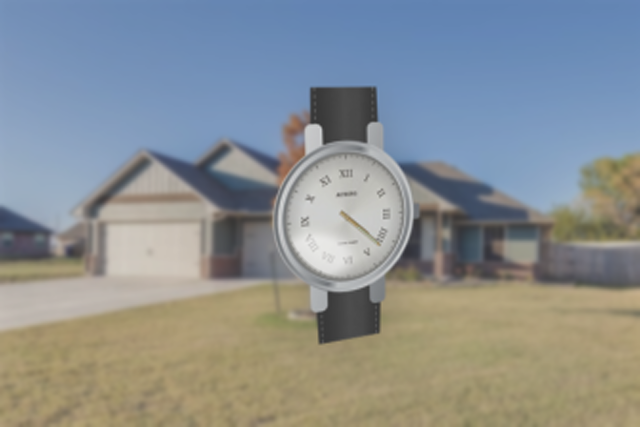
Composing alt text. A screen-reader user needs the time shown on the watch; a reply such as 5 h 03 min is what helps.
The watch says 4 h 22 min
